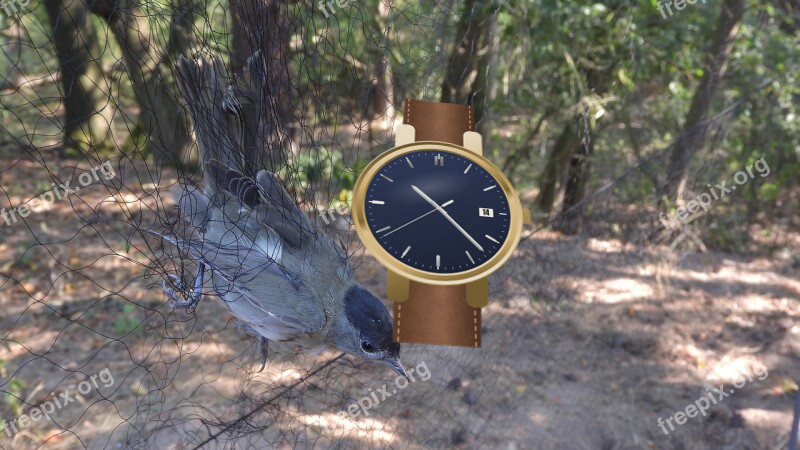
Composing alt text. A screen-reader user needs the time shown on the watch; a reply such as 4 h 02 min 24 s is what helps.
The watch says 10 h 22 min 39 s
